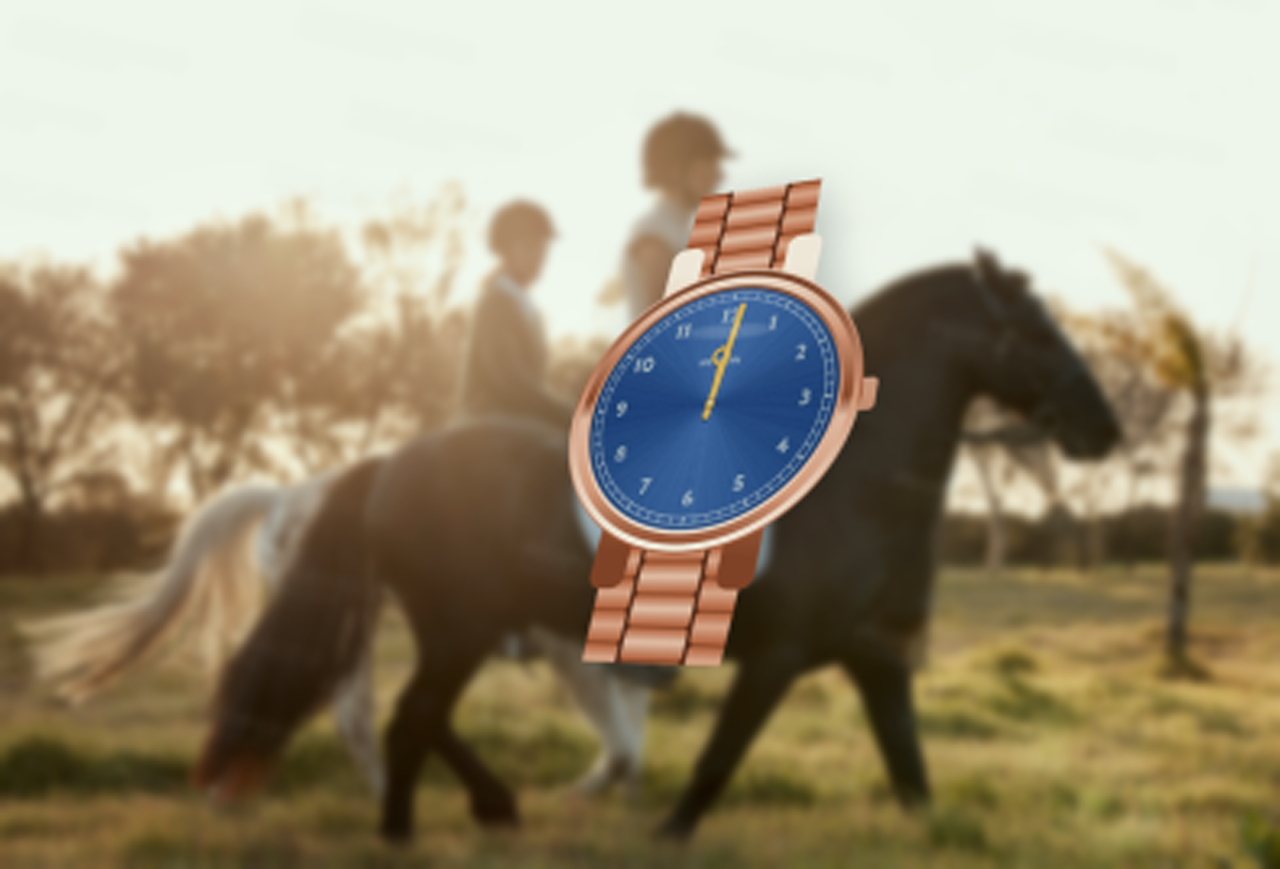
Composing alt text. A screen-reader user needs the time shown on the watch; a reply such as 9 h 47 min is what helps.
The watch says 12 h 01 min
